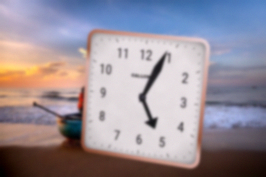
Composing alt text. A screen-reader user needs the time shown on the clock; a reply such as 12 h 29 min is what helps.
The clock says 5 h 04 min
